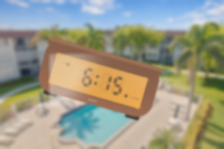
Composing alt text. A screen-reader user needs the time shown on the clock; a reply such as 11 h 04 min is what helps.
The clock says 6 h 15 min
